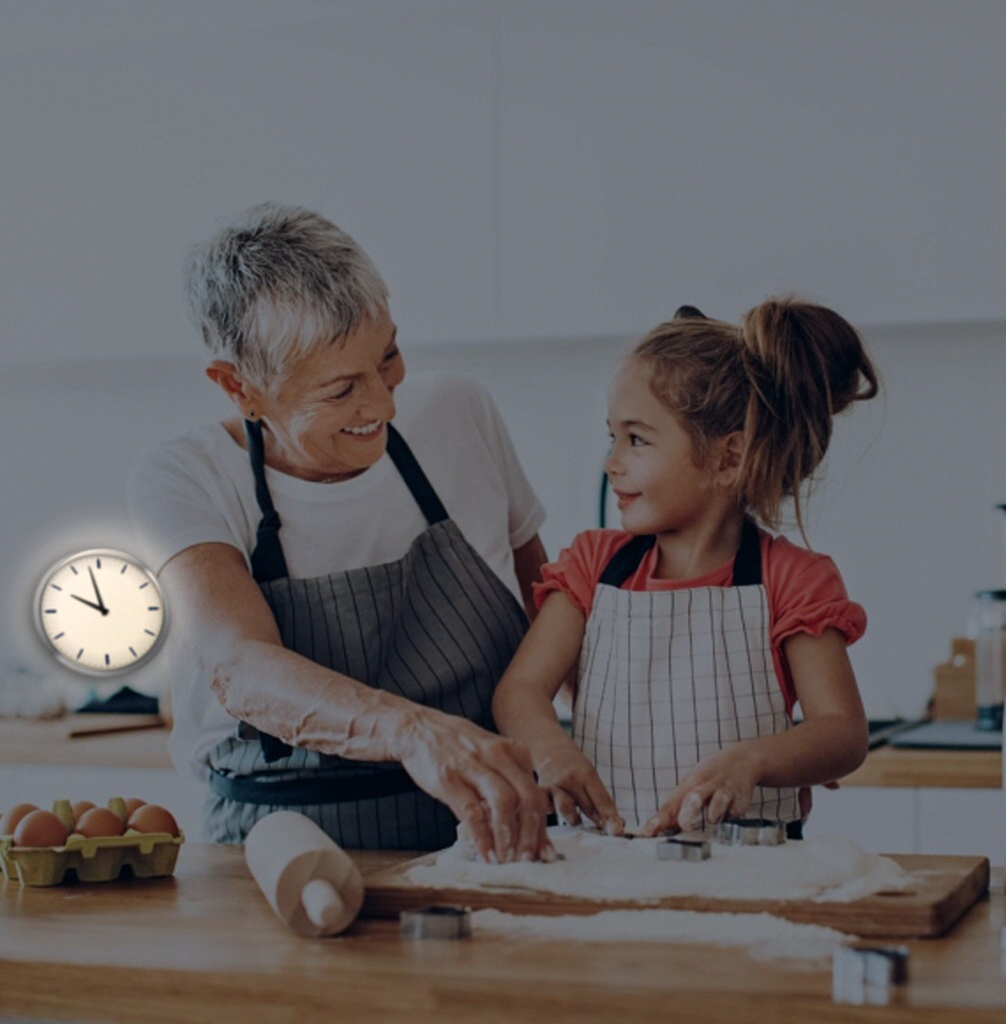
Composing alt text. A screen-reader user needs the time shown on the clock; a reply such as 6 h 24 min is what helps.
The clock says 9 h 58 min
